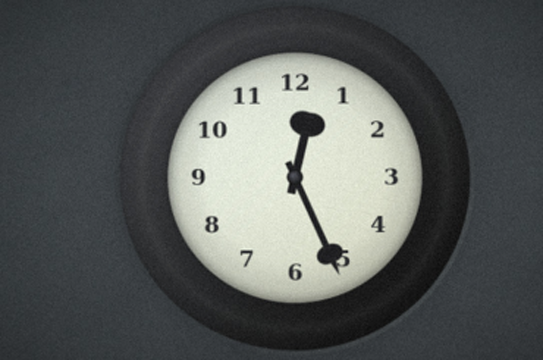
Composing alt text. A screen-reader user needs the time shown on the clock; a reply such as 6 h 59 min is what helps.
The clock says 12 h 26 min
